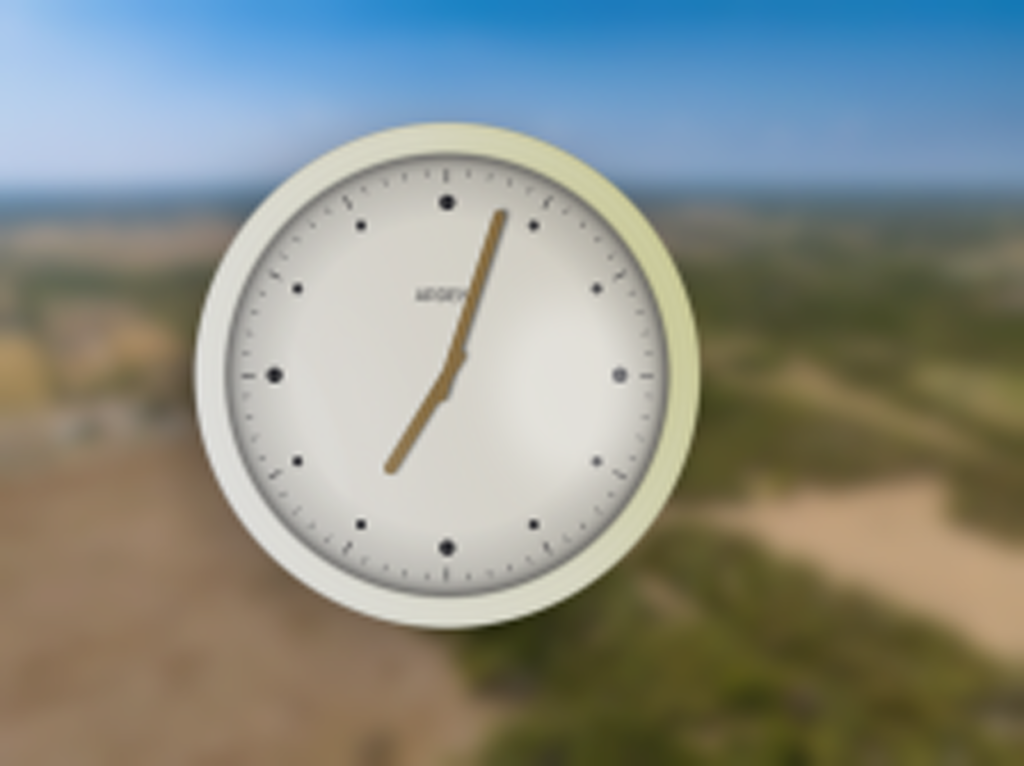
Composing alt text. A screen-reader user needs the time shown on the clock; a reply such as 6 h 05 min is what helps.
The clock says 7 h 03 min
